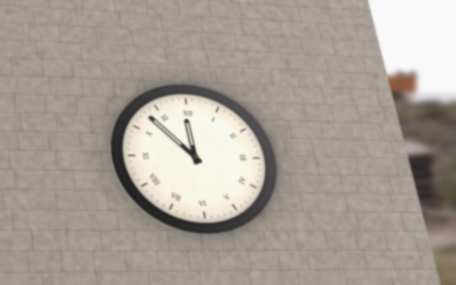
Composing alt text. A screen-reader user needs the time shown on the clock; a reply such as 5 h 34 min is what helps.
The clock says 11 h 53 min
